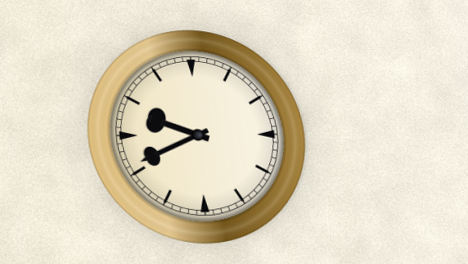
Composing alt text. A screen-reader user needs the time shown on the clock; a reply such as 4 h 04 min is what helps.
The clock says 9 h 41 min
